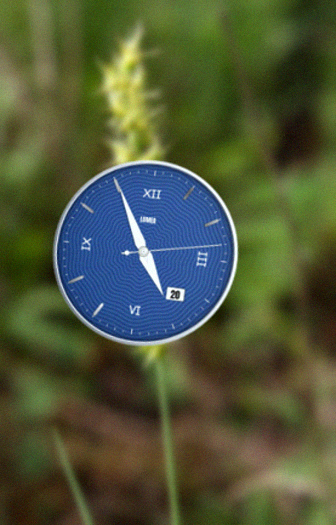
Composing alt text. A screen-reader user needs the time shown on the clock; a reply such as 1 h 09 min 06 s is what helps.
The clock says 4 h 55 min 13 s
